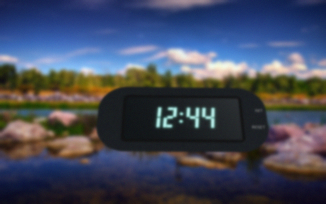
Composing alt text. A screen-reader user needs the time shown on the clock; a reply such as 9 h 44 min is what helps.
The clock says 12 h 44 min
